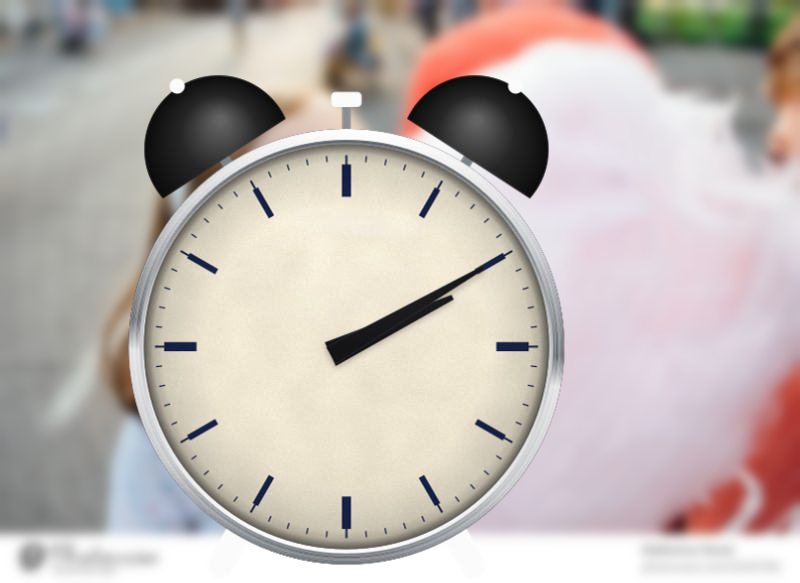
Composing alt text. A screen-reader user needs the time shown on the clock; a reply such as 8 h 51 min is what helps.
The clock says 2 h 10 min
